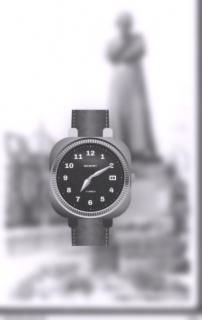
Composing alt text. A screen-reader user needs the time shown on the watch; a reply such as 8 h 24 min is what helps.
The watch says 7 h 10 min
